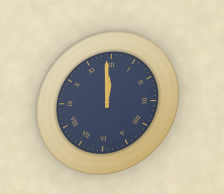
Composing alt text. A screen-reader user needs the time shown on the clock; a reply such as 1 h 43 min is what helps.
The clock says 11 h 59 min
